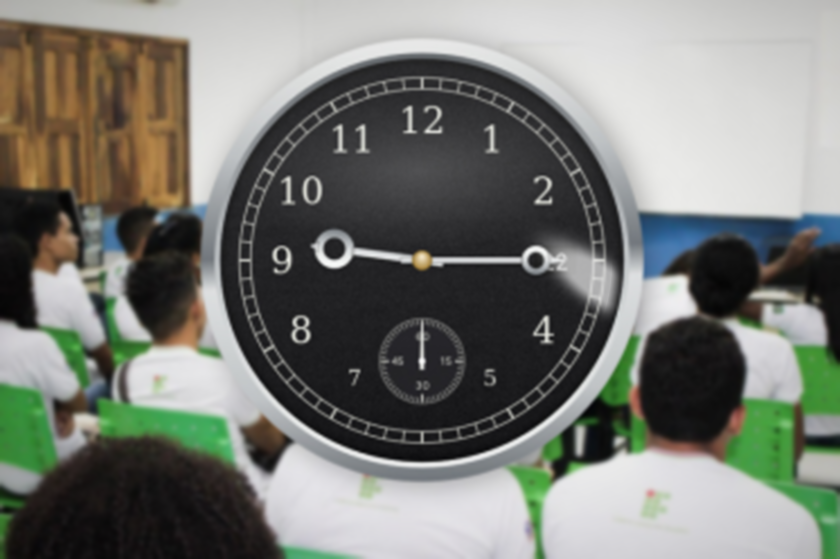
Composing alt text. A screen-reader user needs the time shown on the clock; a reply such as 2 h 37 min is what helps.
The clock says 9 h 15 min
